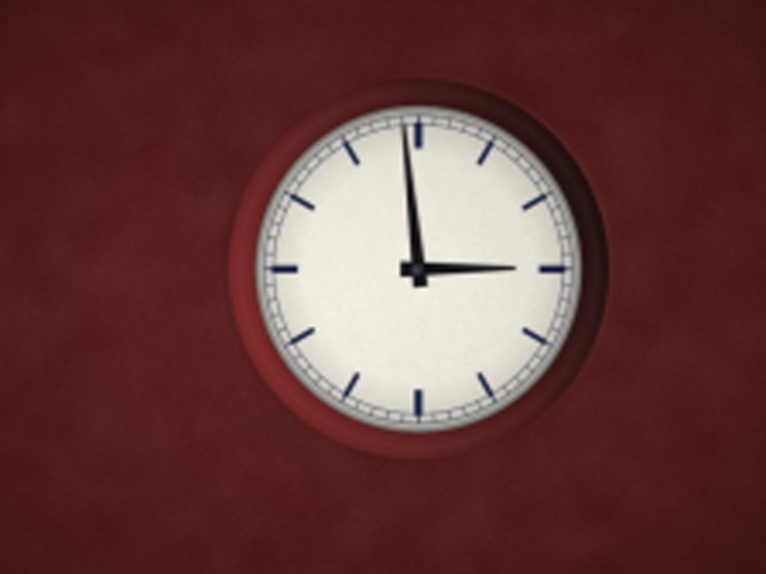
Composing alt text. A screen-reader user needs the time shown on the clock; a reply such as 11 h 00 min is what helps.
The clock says 2 h 59 min
